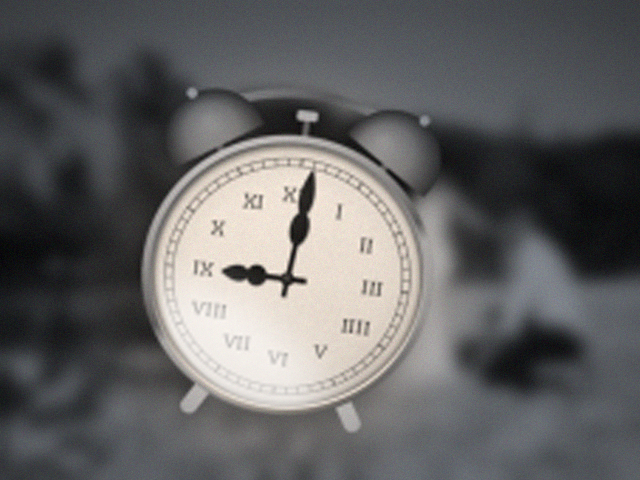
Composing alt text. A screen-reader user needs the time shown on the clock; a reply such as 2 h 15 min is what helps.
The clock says 9 h 01 min
